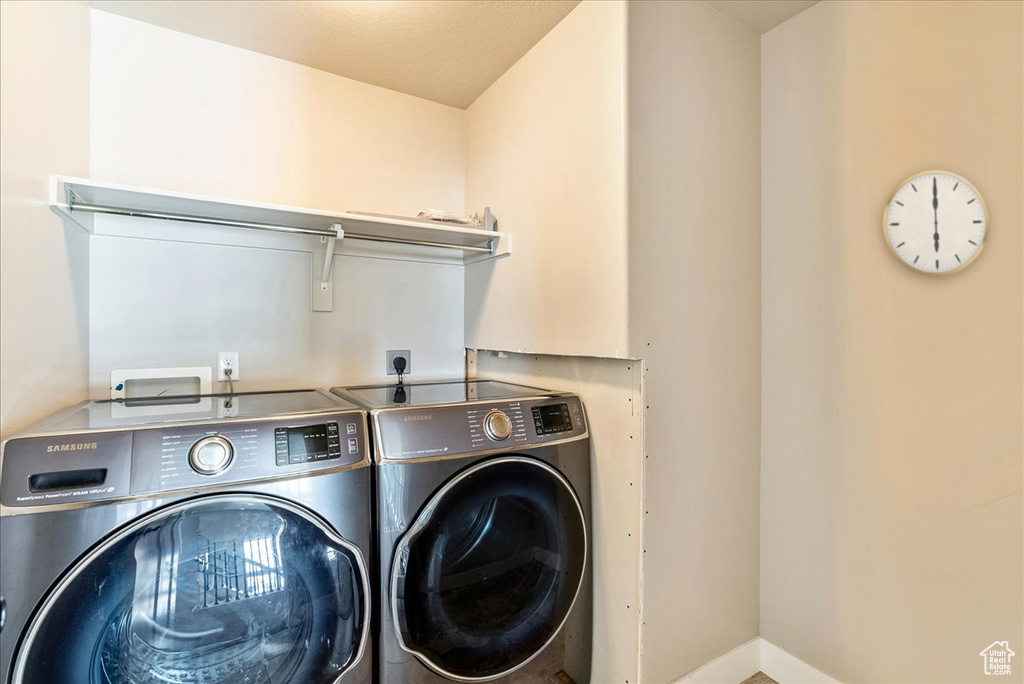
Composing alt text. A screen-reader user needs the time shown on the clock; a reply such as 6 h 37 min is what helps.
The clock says 6 h 00 min
